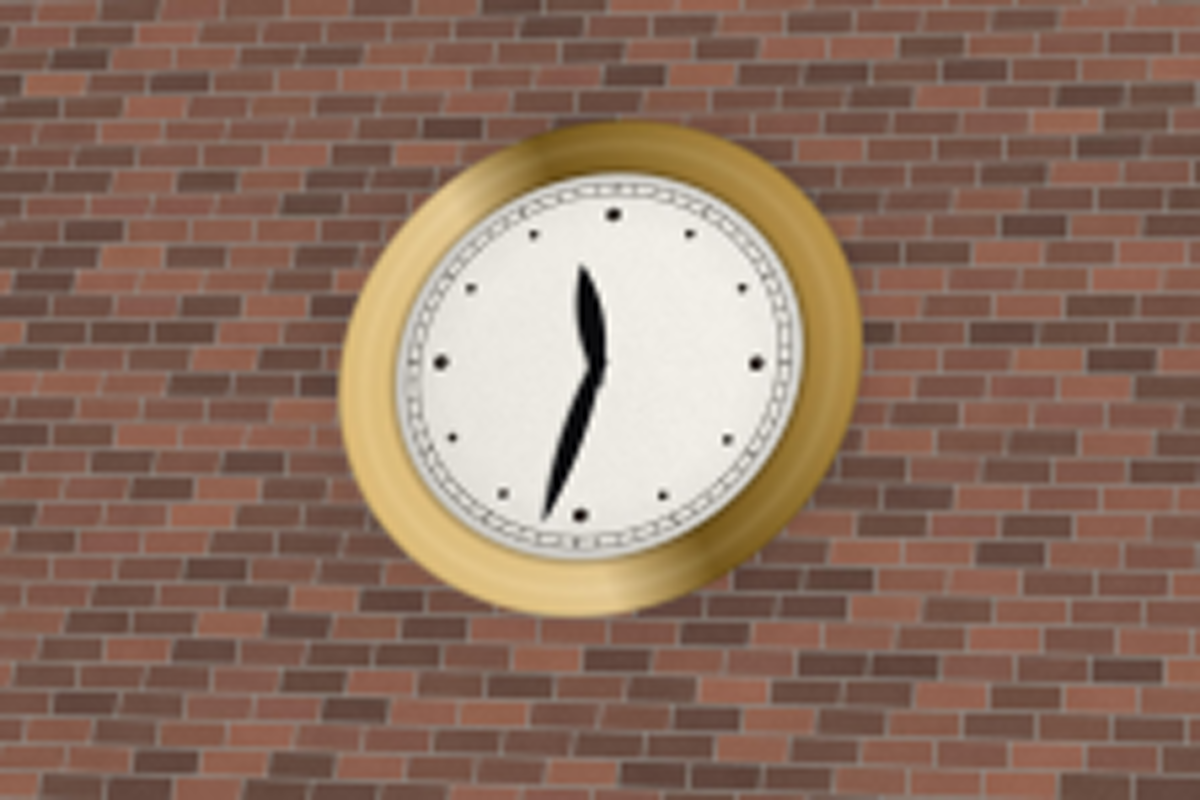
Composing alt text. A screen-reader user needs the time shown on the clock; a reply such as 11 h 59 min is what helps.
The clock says 11 h 32 min
